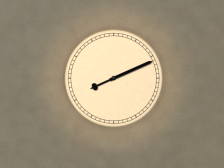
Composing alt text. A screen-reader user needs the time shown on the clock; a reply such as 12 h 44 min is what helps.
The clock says 8 h 11 min
